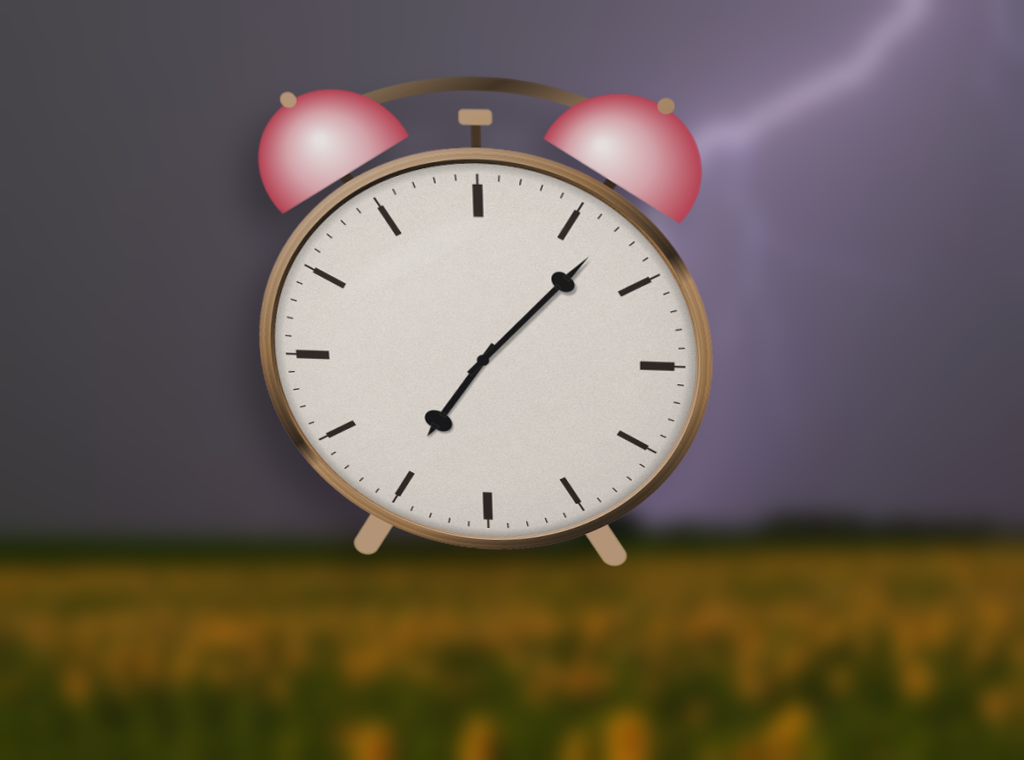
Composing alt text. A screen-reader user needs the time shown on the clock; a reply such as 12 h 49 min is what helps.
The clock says 7 h 07 min
